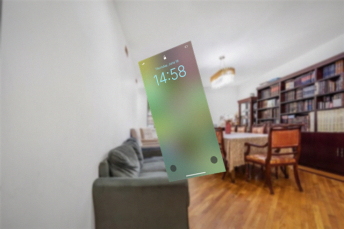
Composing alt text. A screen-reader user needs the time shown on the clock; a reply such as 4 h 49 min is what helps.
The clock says 14 h 58 min
